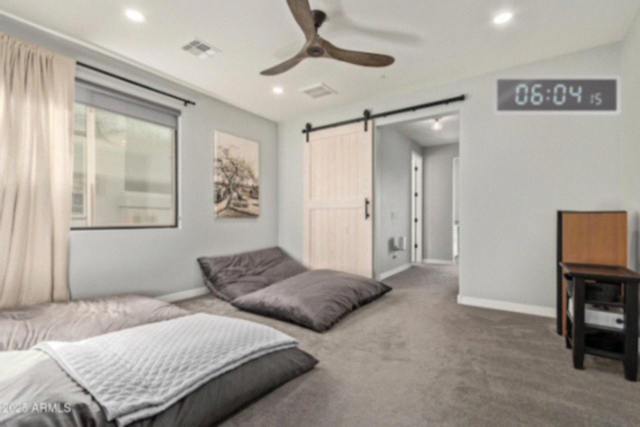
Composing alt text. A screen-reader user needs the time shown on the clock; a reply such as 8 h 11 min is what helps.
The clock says 6 h 04 min
